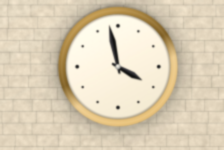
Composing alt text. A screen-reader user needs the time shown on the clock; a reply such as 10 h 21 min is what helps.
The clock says 3 h 58 min
